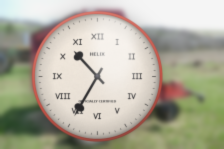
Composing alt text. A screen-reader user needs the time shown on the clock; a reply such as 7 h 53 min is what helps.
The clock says 10 h 35 min
